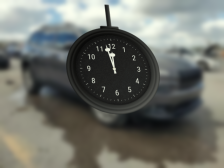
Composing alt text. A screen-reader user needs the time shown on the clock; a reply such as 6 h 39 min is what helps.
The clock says 11 h 58 min
